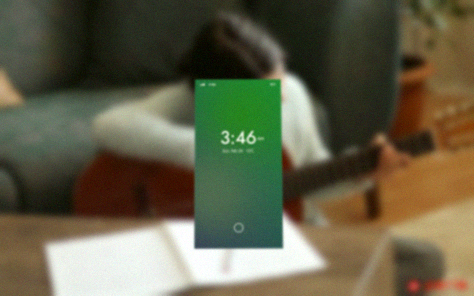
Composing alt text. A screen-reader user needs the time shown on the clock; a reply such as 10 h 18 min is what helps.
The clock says 3 h 46 min
